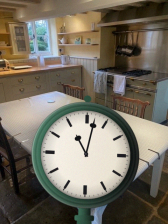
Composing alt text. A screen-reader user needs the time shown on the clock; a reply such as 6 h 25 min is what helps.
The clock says 11 h 02 min
